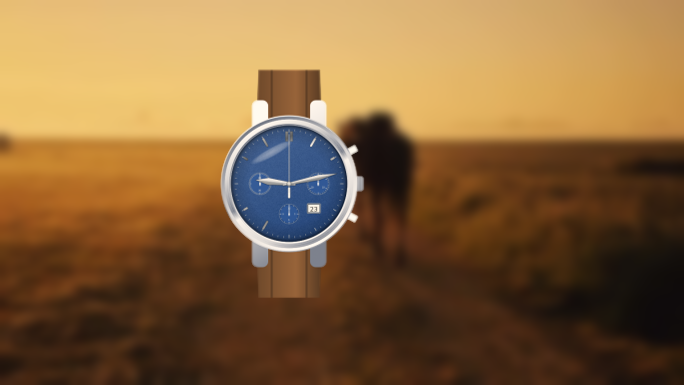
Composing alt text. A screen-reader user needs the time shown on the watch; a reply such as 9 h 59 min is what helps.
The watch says 9 h 13 min
